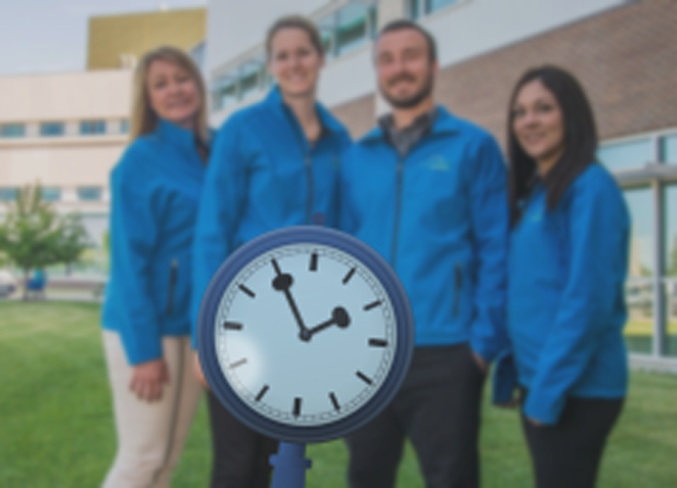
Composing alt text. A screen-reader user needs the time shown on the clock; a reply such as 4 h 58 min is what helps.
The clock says 1 h 55 min
